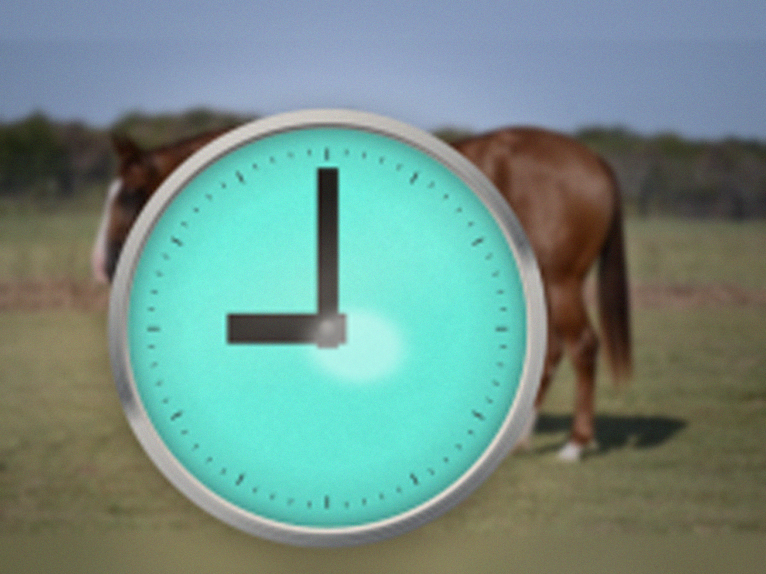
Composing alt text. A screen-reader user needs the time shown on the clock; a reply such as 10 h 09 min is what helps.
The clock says 9 h 00 min
